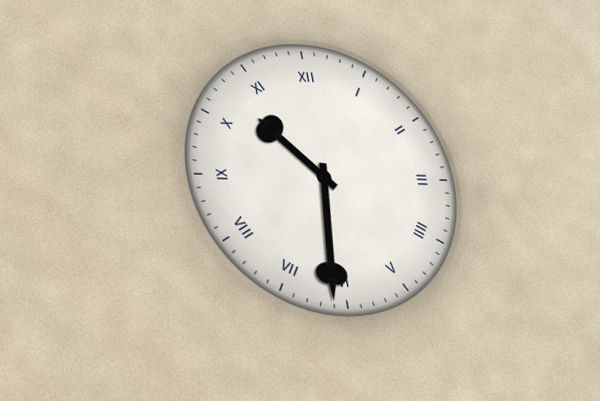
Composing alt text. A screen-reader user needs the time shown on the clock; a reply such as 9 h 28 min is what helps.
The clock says 10 h 31 min
